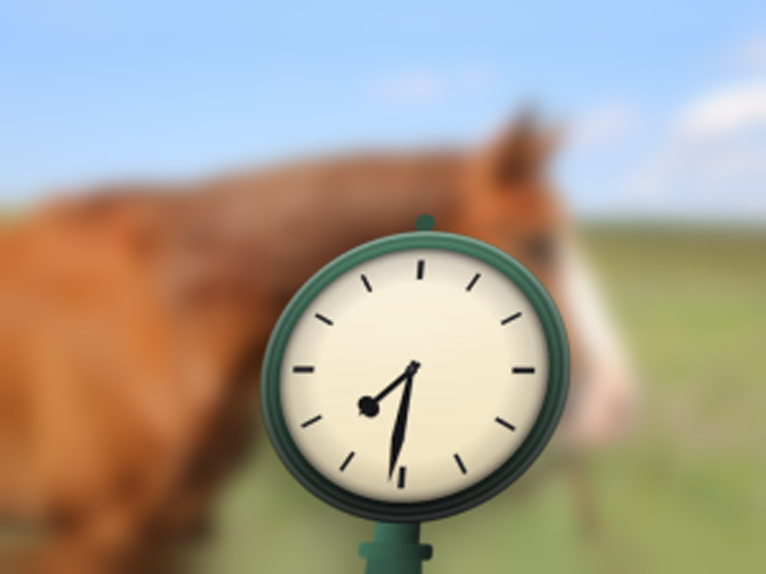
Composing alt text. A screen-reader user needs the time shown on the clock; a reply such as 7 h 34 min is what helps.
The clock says 7 h 31 min
